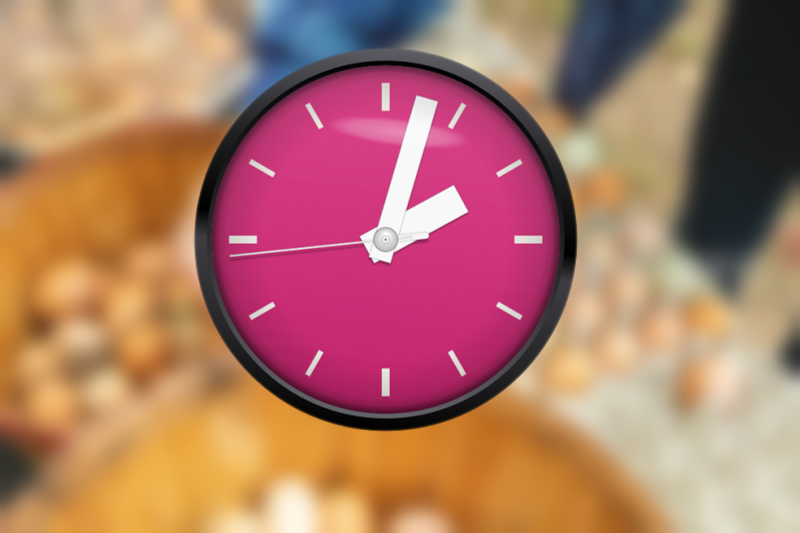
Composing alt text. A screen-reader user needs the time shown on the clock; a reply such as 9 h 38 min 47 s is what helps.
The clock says 2 h 02 min 44 s
